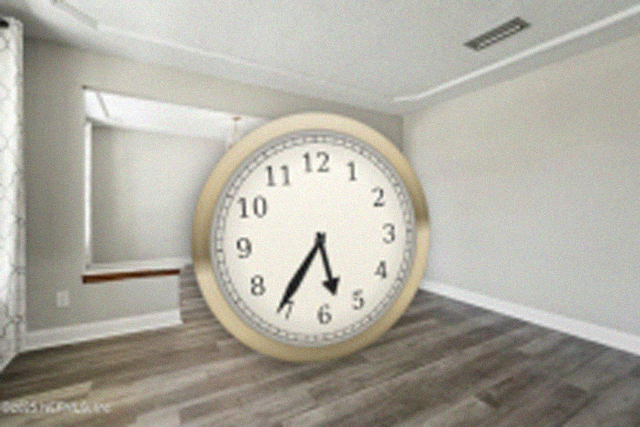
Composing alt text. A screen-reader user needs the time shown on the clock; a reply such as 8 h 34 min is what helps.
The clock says 5 h 36 min
